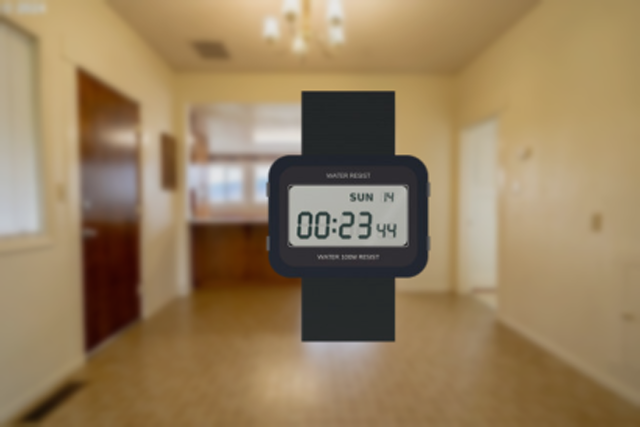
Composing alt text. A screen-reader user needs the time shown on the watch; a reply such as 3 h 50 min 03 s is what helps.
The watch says 0 h 23 min 44 s
